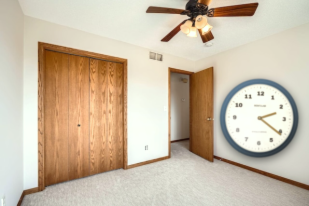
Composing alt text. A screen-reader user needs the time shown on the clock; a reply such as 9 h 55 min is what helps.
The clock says 2 h 21 min
